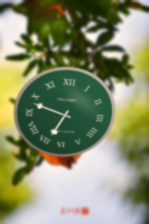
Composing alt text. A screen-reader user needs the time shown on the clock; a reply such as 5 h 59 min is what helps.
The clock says 6 h 48 min
